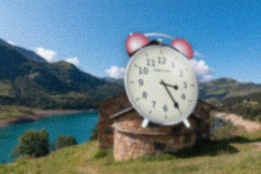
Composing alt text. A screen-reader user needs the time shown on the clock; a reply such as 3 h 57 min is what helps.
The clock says 3 h 25 min
